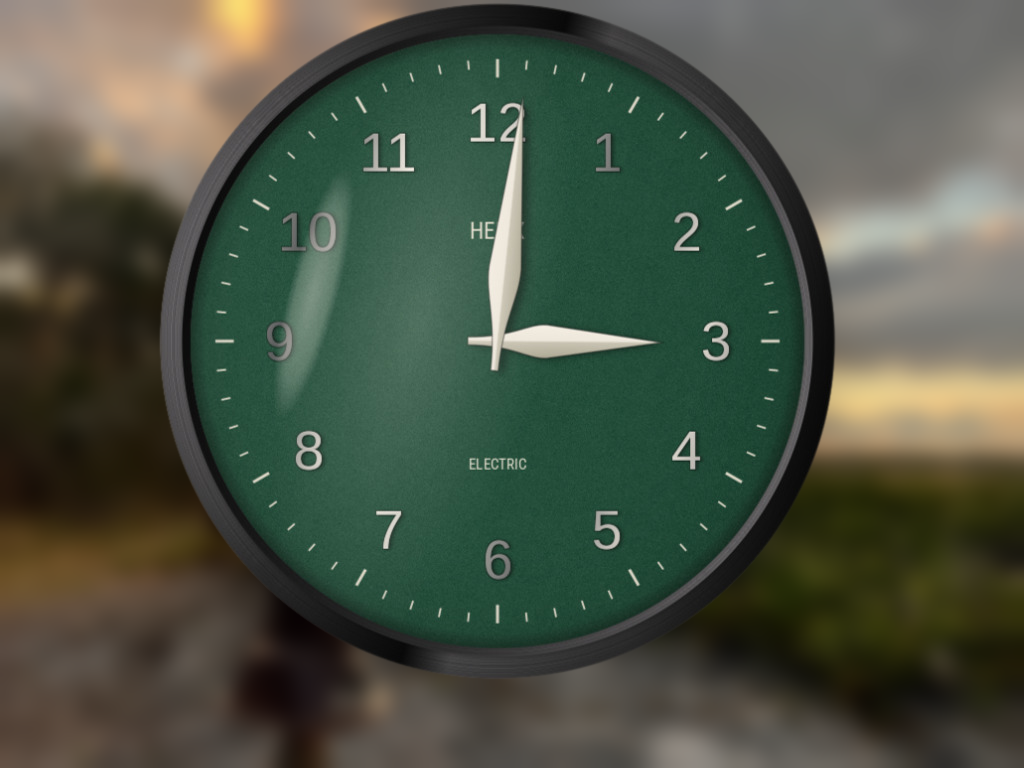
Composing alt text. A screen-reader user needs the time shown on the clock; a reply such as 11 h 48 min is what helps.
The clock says 3 h 01 min
